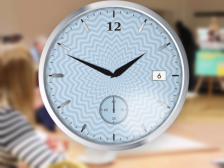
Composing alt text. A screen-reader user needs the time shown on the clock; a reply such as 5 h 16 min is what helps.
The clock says 1 h 49 min
